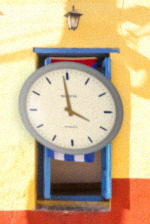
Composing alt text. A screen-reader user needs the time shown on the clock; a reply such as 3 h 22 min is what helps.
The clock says 3 h 59 min
